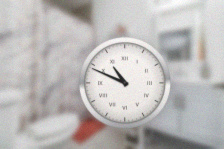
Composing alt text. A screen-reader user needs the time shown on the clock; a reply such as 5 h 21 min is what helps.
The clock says 10 h 49 min
